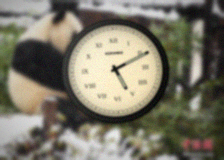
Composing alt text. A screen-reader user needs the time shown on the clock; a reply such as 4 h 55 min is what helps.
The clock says 5 h 11 min
